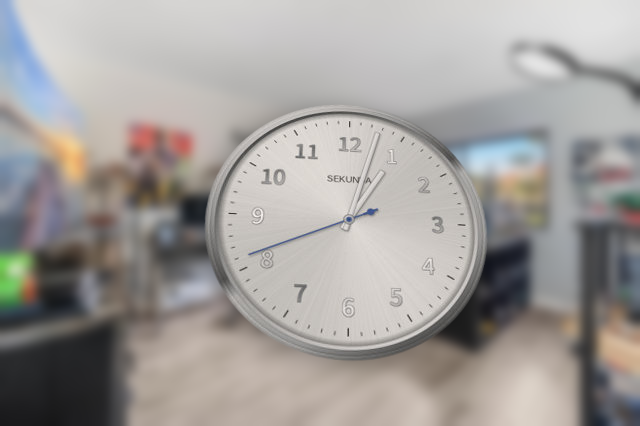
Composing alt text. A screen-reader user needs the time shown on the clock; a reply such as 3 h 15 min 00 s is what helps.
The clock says 1 h 02 min 41 s
